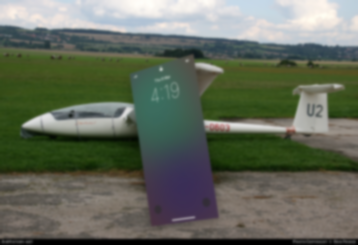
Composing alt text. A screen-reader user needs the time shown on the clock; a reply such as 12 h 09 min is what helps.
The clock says 4 h 19 min
